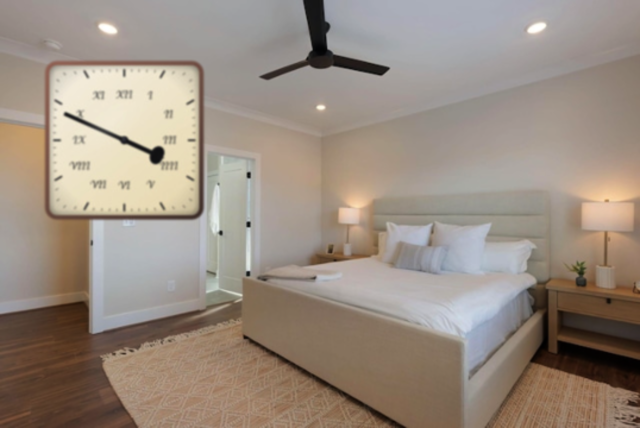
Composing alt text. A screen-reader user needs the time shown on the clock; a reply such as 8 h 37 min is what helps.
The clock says 3 h 49 min
